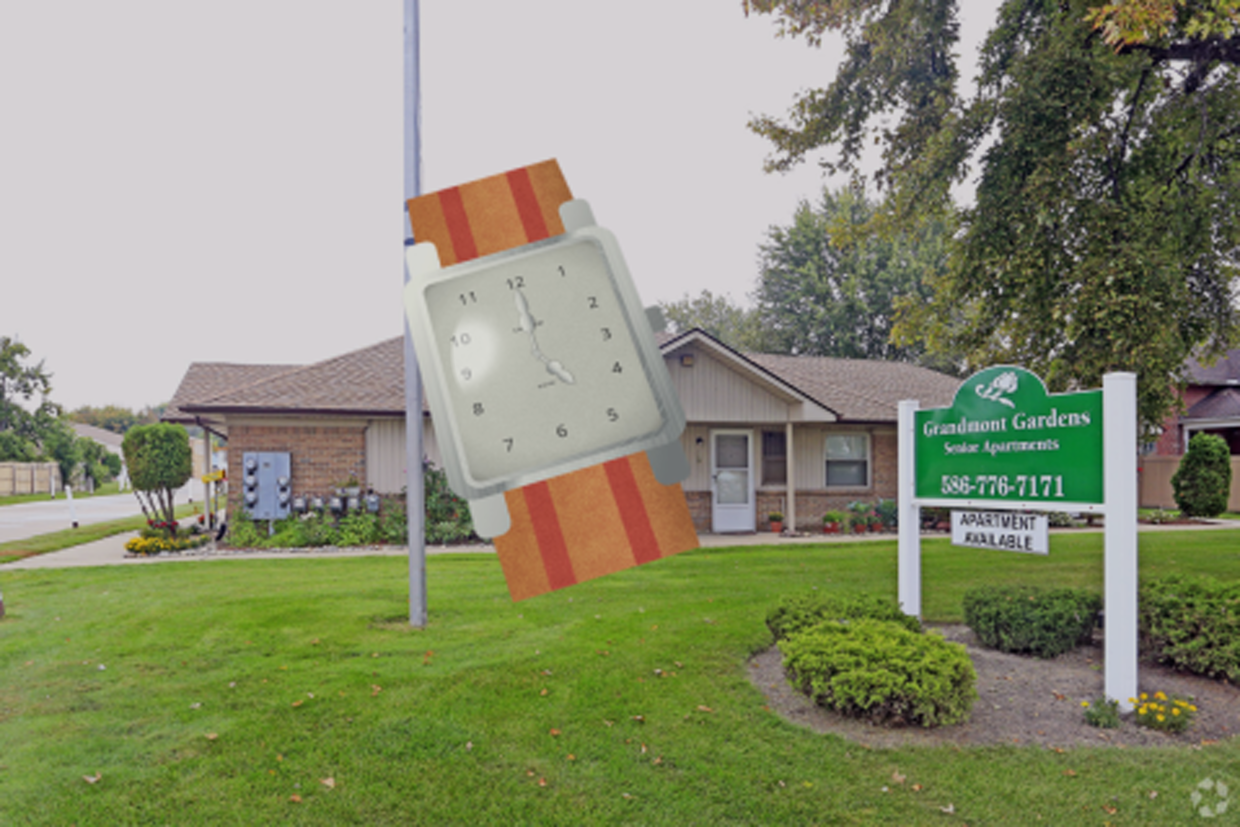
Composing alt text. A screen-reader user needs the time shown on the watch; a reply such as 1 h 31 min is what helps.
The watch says 5 h 00 min
